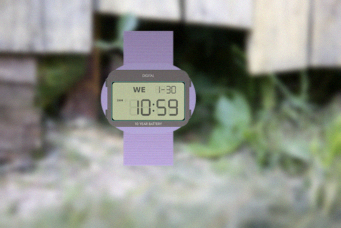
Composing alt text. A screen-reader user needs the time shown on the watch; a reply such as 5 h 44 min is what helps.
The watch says 10 h 59 min
